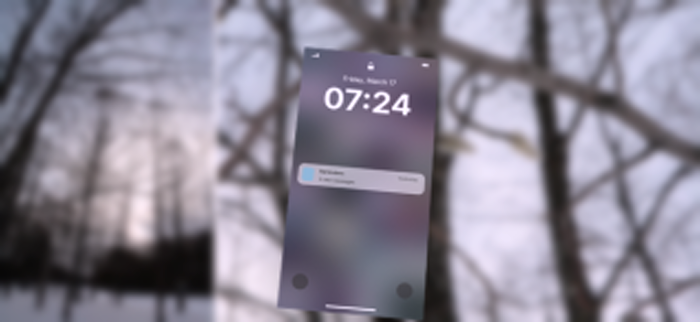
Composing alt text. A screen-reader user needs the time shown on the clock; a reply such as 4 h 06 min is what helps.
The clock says 7 h 24 min
